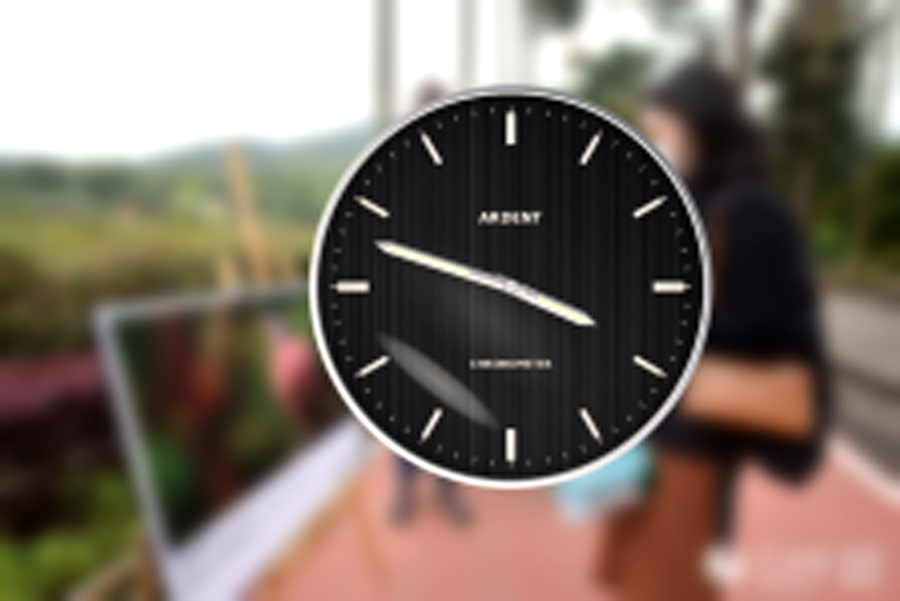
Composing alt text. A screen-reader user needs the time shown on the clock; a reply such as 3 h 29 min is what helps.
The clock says 3 h 48 min
